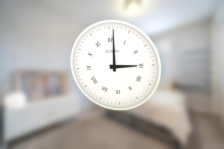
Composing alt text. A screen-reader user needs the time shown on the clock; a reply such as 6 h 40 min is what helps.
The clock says 3 h 01 min
